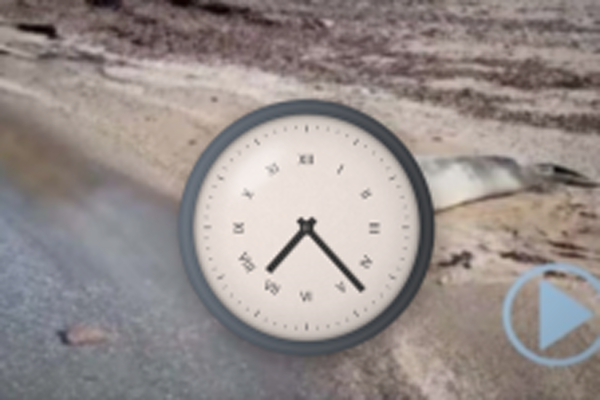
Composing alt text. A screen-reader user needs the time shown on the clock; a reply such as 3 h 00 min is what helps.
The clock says 7 h 23 min
